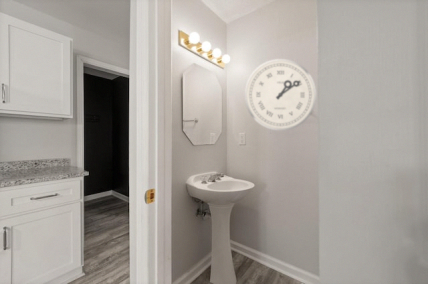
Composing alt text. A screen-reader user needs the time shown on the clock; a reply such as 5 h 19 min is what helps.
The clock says 1 h 09 min
